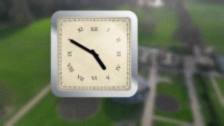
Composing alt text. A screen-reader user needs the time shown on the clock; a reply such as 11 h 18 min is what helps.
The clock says 4 h 50 min
